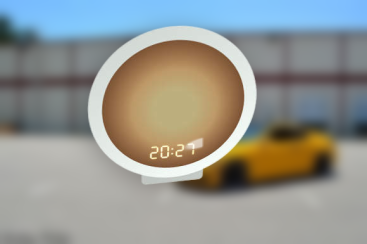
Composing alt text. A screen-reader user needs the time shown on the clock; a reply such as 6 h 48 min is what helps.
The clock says 20 h 27 min
